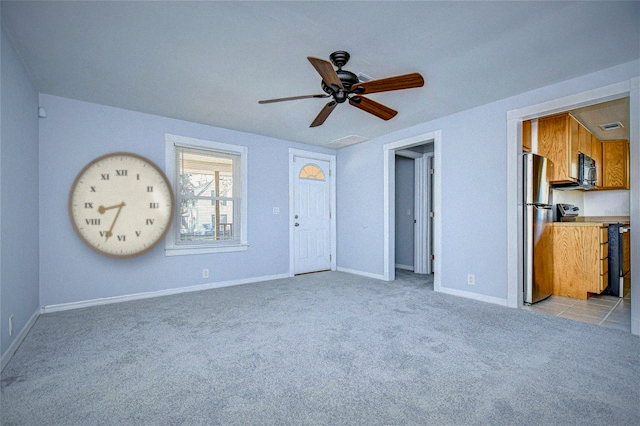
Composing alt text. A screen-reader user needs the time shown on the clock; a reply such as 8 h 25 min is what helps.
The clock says 8 h 34 min
